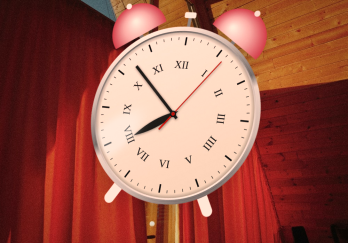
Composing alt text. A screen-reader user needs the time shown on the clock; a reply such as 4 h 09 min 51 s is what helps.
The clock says 7 h 52 min 06 s
